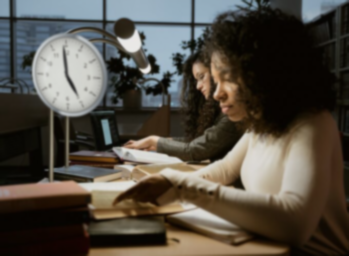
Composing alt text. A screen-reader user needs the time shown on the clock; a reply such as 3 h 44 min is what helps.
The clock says 4 h 59 min
